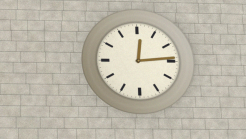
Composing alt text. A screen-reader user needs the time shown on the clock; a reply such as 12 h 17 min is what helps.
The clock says 12 h 14 min
